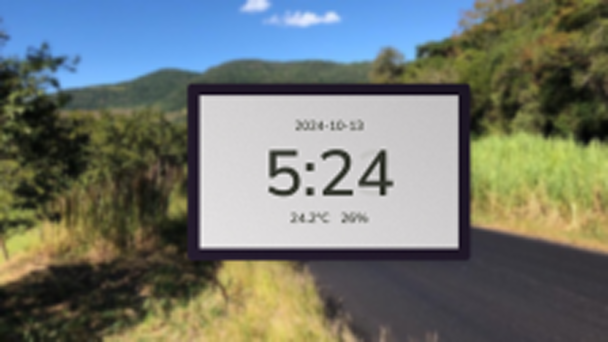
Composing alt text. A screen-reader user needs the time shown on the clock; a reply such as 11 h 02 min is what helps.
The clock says 5 h 24 min
